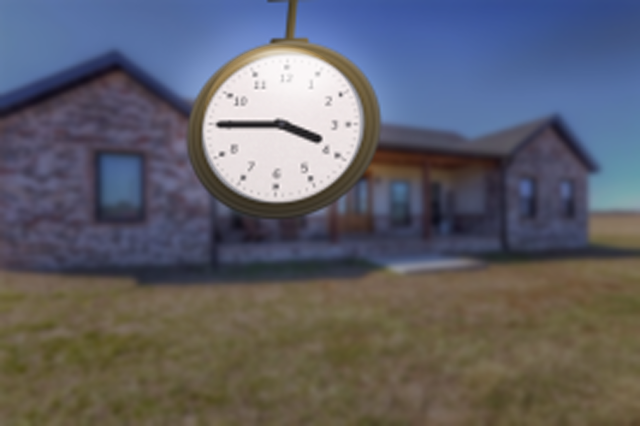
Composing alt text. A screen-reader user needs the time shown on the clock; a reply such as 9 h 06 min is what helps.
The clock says 3 h 45 min
